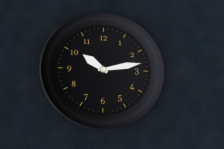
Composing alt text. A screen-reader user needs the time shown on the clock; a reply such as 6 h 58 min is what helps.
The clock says 10 h 13 min
